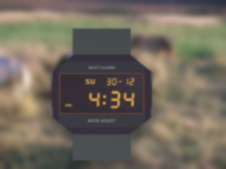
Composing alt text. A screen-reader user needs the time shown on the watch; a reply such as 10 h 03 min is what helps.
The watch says 4 h 34 min
